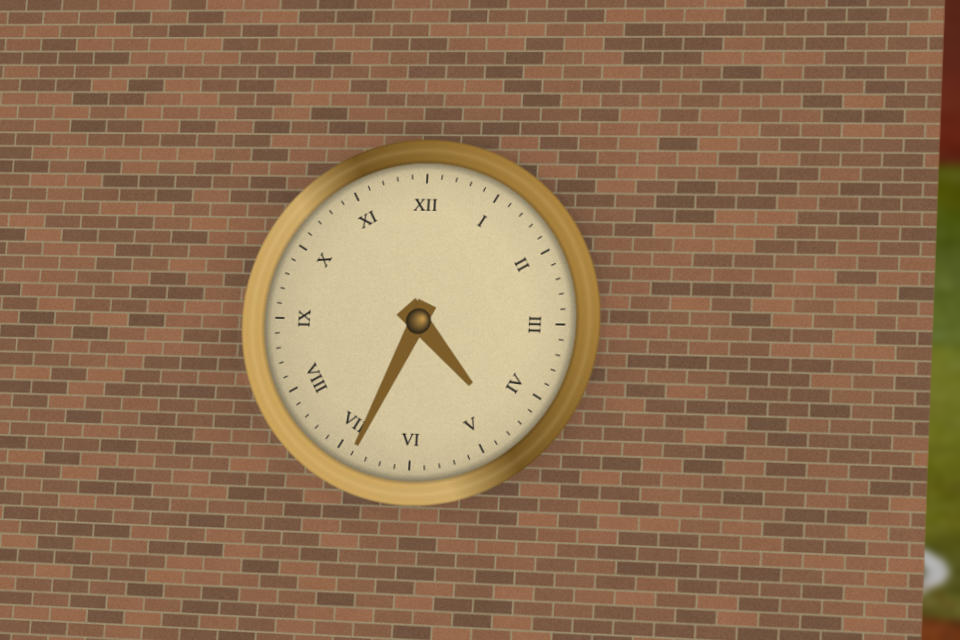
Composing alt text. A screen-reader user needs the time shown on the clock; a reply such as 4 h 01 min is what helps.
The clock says 4 h 34 min
